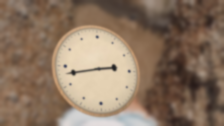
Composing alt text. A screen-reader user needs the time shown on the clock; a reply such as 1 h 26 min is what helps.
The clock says 2 h 43 min
